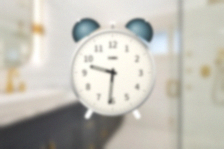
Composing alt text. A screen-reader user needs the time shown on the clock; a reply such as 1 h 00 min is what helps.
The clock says 9 h 31 min
